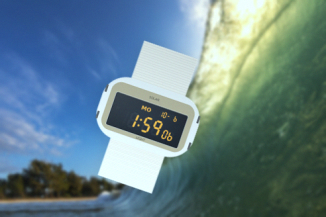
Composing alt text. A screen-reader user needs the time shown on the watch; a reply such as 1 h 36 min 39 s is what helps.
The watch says 1 h 59 min 06 s
